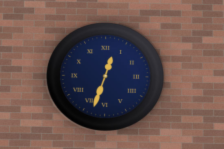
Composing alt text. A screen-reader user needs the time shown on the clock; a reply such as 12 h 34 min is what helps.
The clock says 12 h 33 min
